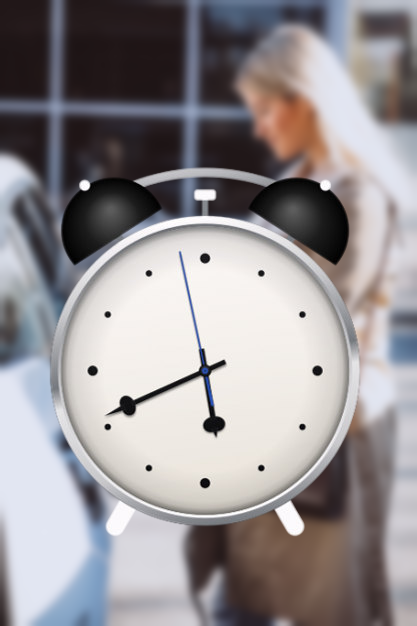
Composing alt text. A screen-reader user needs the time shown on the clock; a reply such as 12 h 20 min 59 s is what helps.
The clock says 5 h 40 min 58 s
